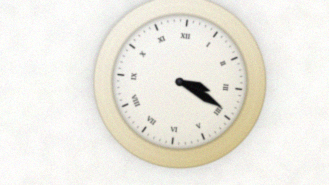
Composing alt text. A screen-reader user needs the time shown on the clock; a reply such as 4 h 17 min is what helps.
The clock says 3 h 19 min
